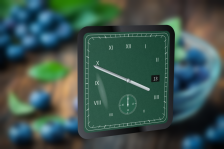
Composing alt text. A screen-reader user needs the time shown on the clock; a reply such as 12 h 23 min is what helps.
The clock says 3 h 49 min
